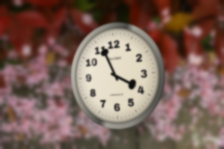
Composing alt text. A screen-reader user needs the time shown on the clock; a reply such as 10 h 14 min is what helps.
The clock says 3 h 56 min
